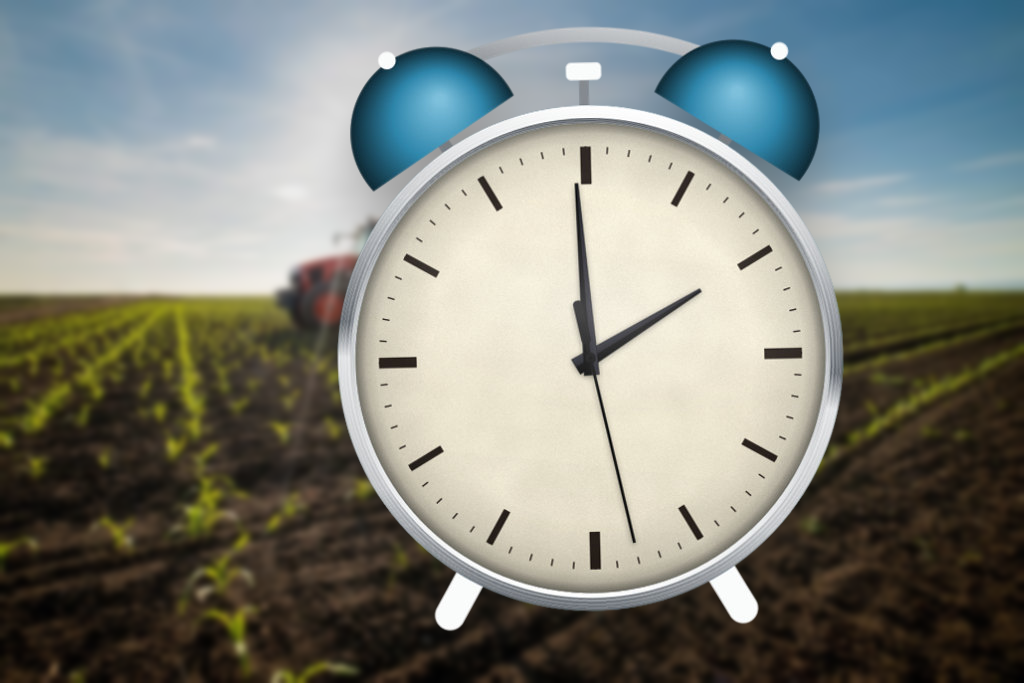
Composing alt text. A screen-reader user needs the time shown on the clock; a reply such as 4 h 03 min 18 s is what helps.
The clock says 1 h 59 min 28 s
